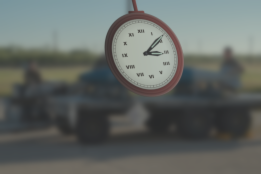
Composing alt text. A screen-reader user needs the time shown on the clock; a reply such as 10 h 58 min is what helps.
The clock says 3 h 09 min
